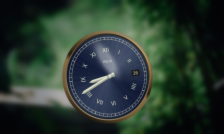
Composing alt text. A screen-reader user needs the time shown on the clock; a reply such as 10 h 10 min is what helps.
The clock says 8 h 41 min
